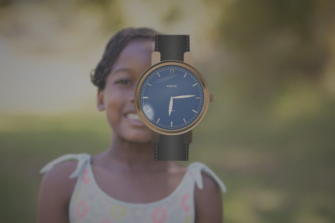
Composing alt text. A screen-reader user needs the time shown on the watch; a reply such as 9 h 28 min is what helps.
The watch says 6 h 14 min
